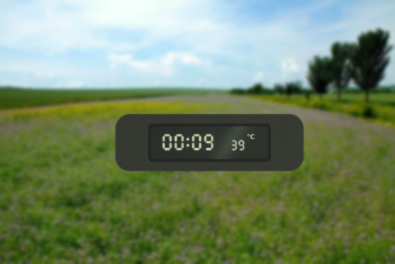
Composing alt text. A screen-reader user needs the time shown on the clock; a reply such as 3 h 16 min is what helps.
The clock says 0 h 09 min
